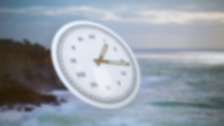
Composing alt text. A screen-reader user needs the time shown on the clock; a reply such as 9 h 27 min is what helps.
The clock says 1 h 16 min
